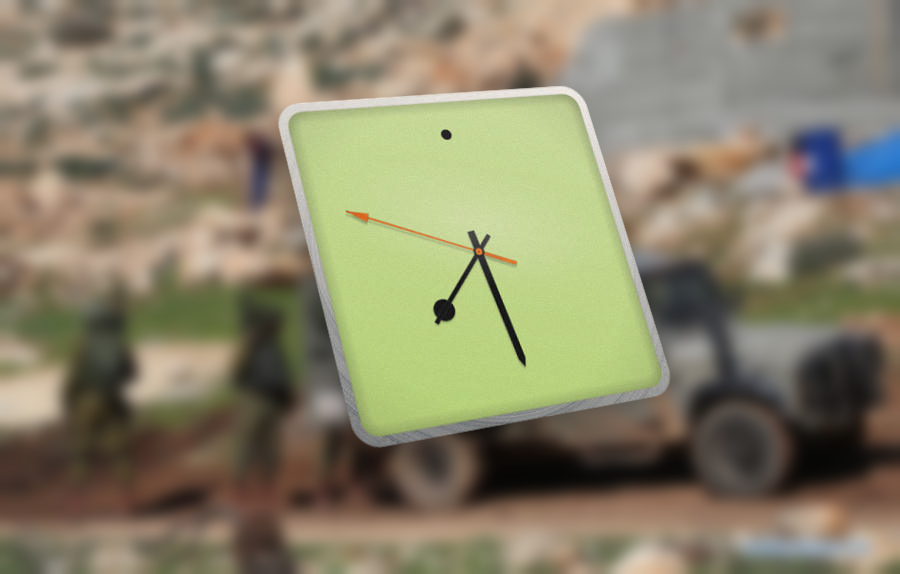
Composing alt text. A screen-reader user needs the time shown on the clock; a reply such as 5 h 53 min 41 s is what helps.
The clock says 7 h 28 min 49 s
